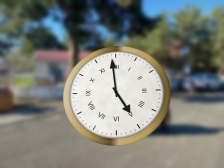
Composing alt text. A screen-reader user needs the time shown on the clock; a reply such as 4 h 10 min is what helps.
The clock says 4 h 59 min
